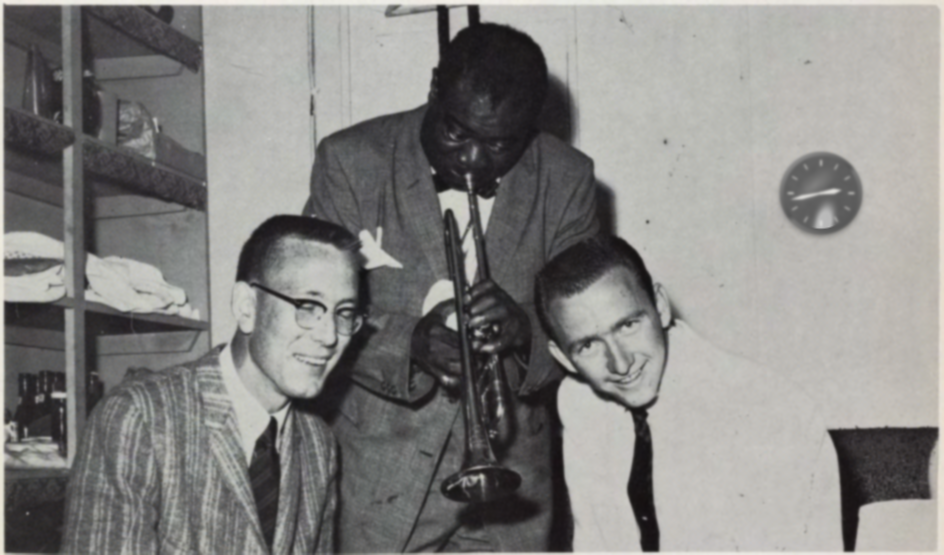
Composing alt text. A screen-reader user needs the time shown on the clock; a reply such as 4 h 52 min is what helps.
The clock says 2 h 43 min
